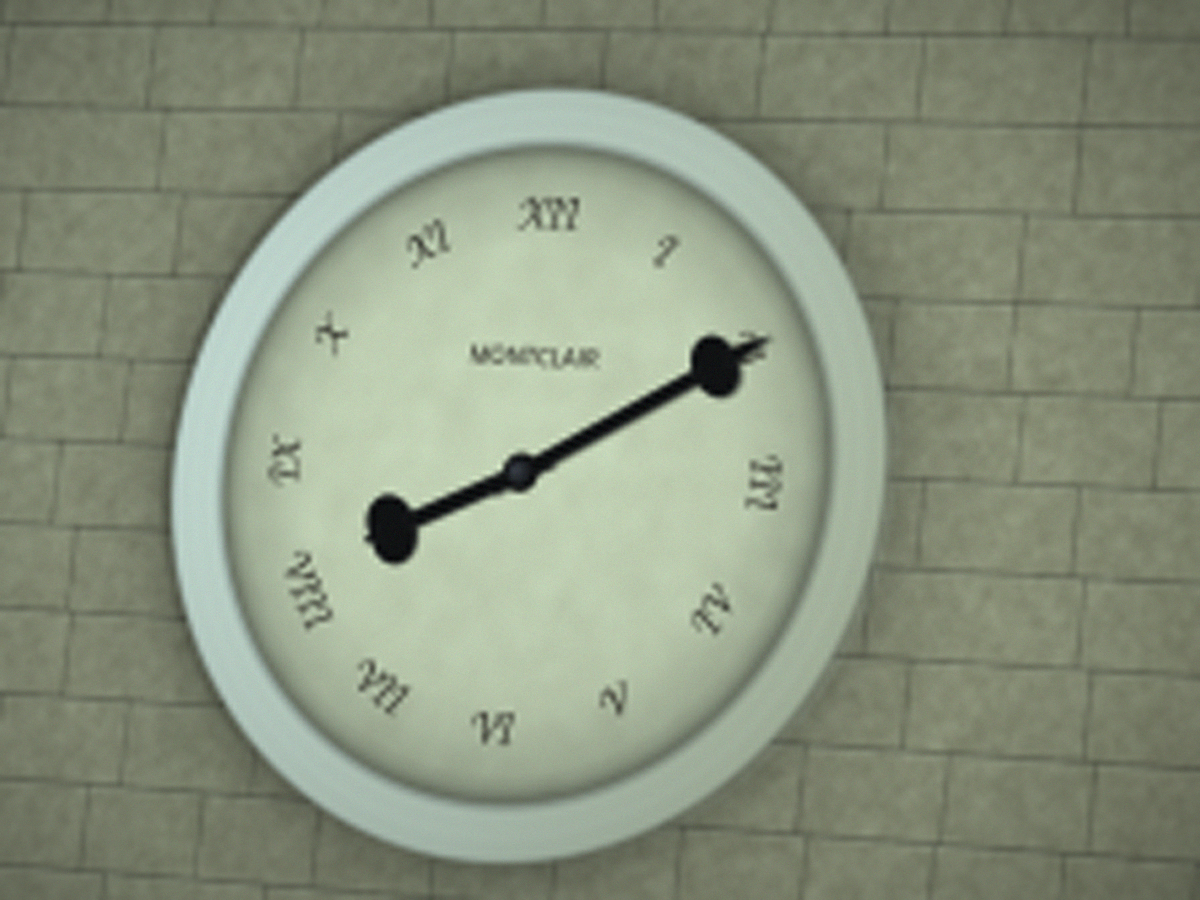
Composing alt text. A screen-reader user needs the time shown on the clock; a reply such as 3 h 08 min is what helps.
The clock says 8 h 10 min
